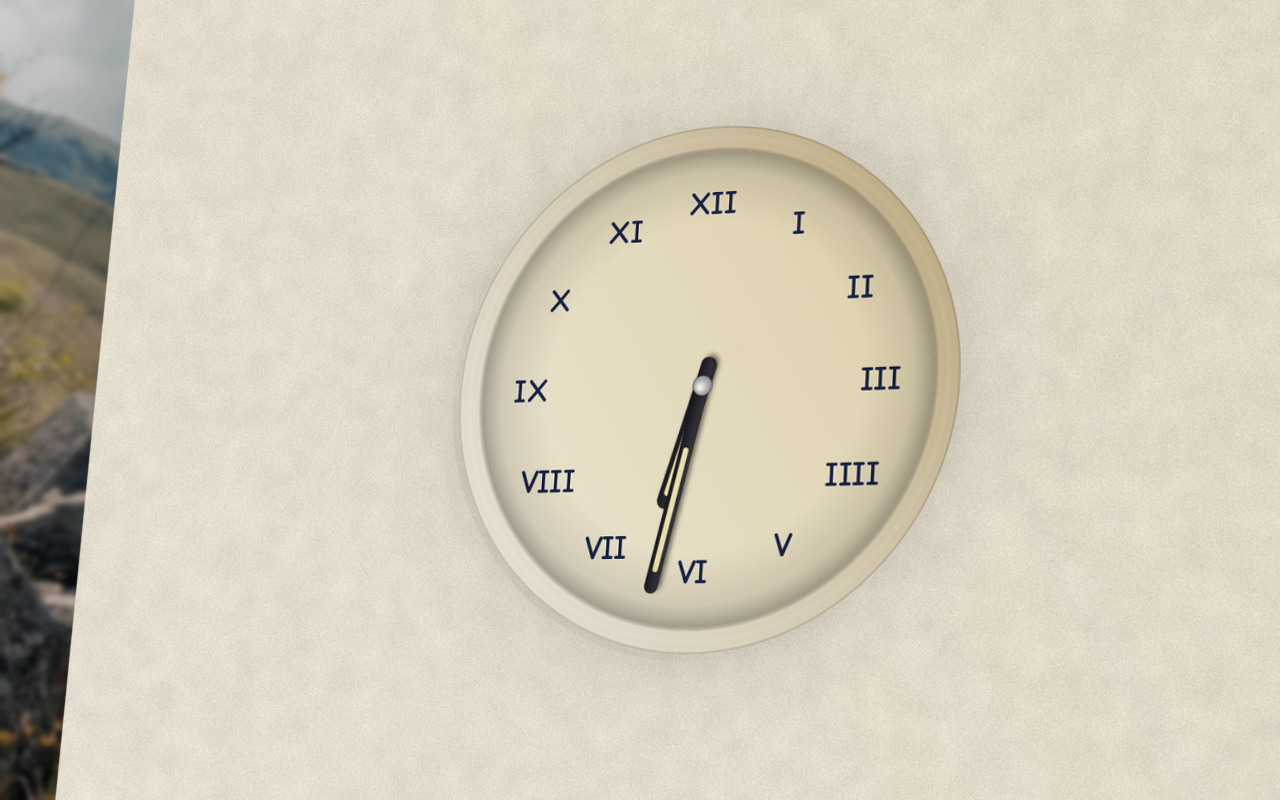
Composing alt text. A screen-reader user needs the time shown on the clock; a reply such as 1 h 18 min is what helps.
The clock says 6 h 32 min
